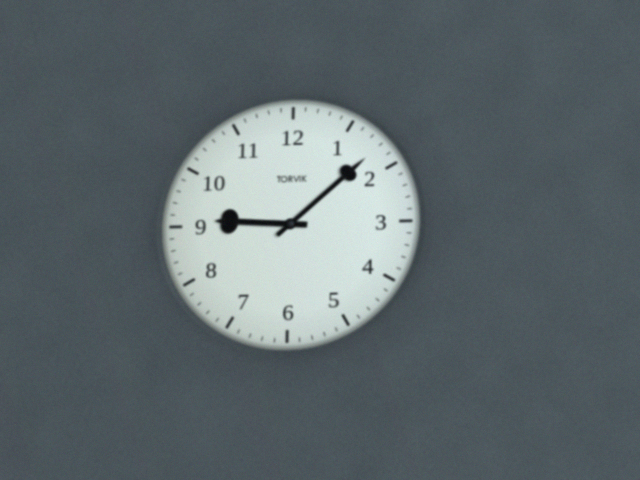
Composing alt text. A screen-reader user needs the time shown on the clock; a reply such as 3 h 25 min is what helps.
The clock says 9 h 08 min
